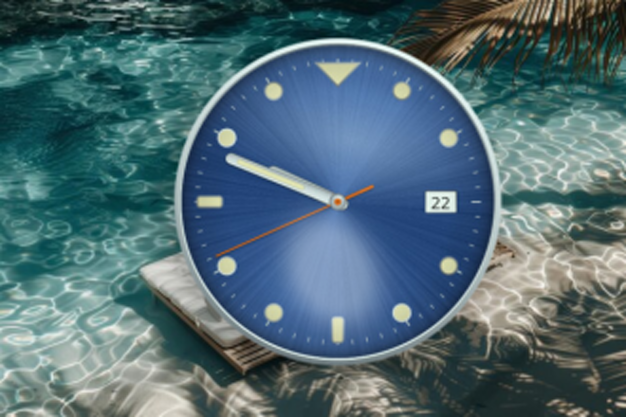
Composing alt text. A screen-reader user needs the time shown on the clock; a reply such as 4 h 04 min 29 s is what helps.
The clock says 9 h 48 min 41 s
